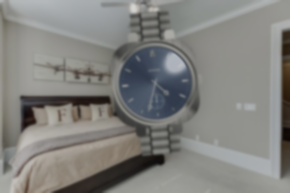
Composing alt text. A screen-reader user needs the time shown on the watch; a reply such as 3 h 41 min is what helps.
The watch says 4 h 33 min
